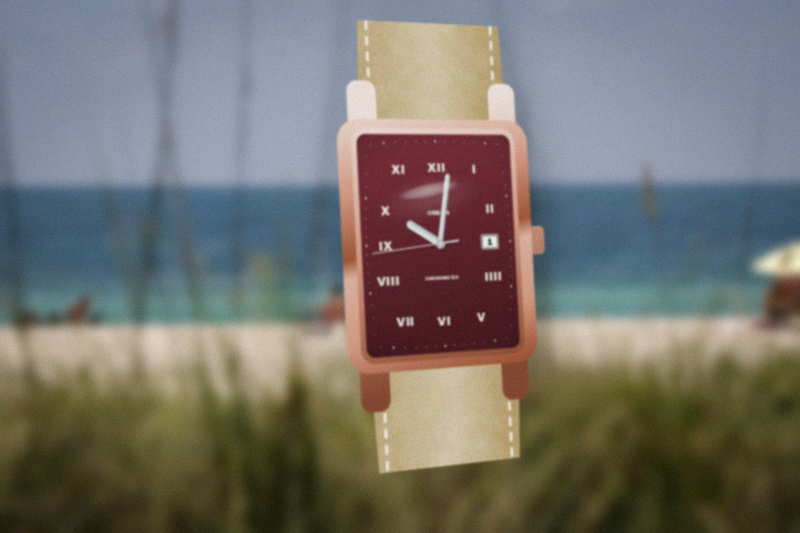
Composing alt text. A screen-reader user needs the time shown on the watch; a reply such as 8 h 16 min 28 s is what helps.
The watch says 10 h 01 min 44 s
